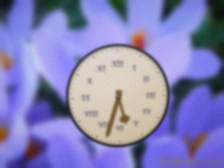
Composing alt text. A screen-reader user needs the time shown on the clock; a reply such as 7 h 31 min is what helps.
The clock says 5 h 33 min
